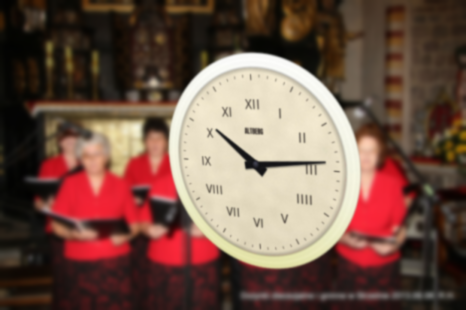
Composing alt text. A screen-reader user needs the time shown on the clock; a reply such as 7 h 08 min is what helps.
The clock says 10 h 14 min
